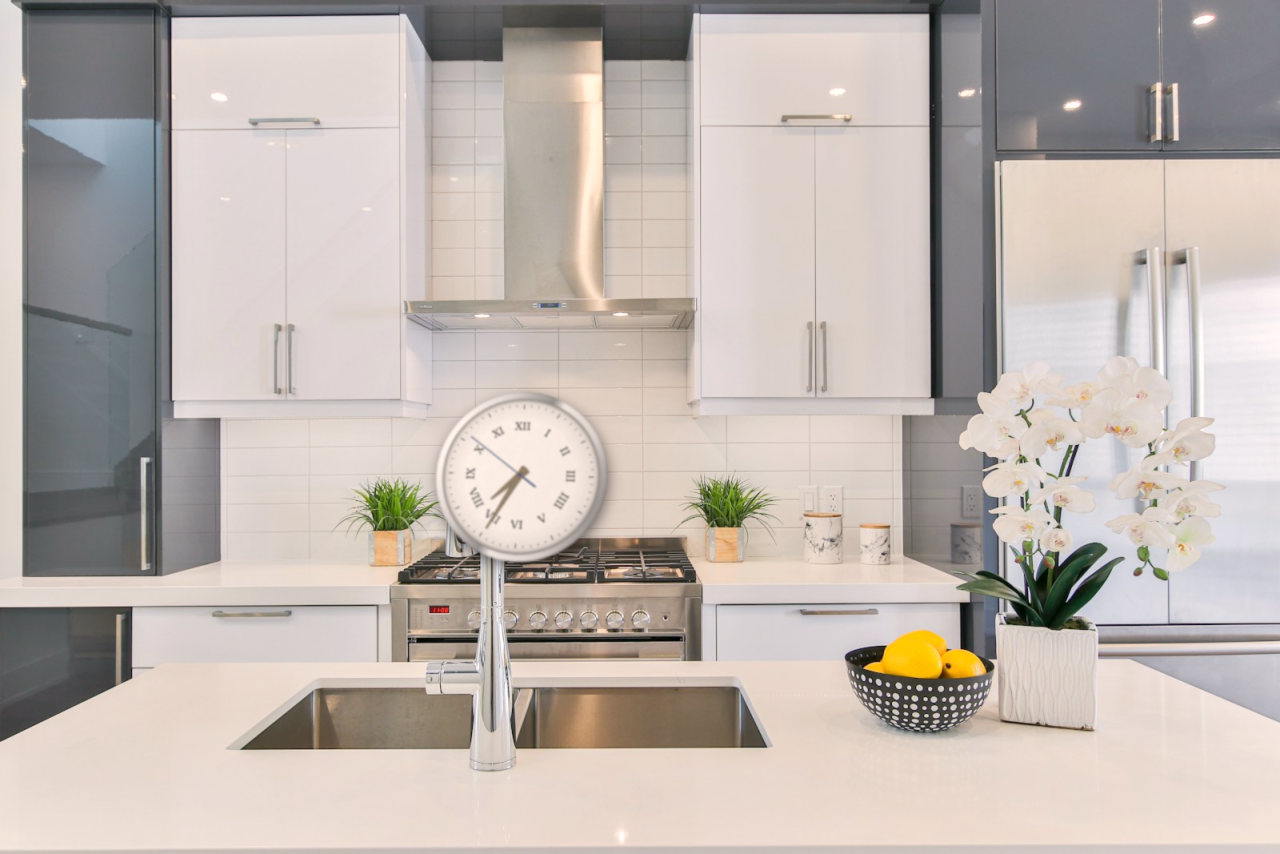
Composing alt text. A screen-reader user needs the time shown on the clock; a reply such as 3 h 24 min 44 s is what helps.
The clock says 7 h 34 min 51 s
